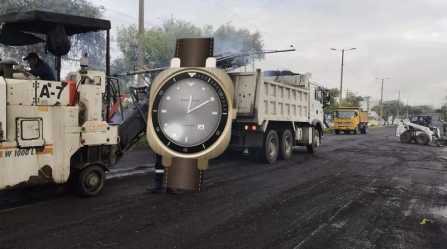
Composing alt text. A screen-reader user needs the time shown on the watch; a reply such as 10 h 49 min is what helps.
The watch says 12 h 10 min
